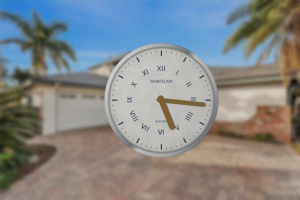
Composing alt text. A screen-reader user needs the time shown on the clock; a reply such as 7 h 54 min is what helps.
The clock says 5 h 16 min
